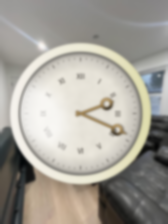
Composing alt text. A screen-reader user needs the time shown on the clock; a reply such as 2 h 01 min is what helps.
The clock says 2 h 19 min
